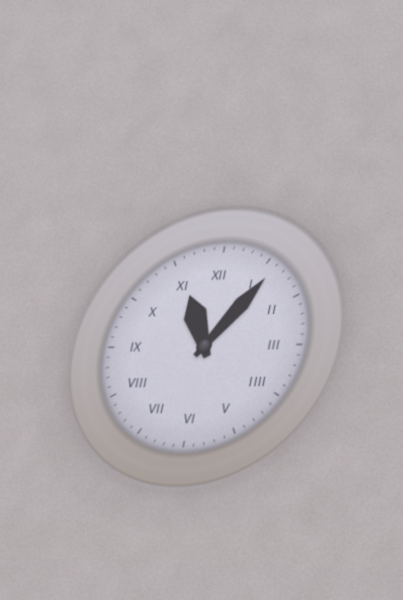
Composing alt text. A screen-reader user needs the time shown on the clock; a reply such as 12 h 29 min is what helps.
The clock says 11 h 06 min
